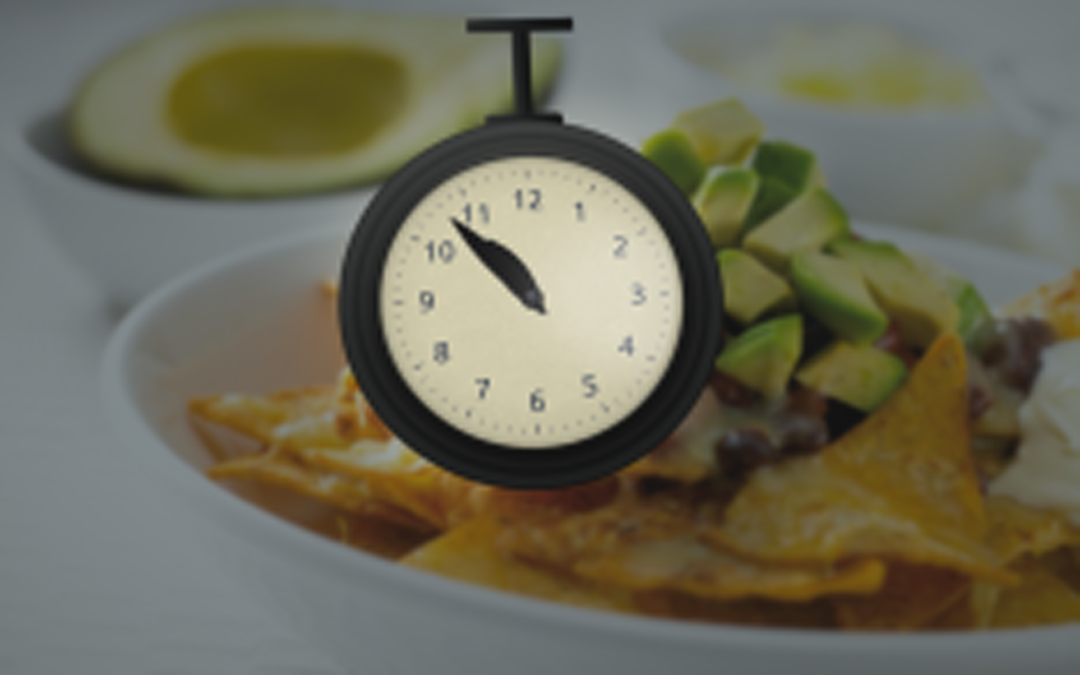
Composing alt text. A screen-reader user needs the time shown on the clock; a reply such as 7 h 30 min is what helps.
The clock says 10 h 53 min
